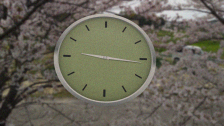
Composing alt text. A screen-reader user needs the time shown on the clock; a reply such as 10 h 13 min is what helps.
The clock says 9 h 16 min
